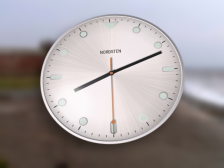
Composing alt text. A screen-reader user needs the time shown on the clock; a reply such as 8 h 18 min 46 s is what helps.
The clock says 8 h 11 min 30 s
